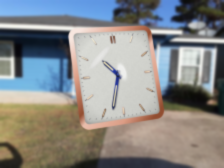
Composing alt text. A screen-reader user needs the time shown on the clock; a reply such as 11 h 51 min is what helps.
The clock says 10 h 33 min
